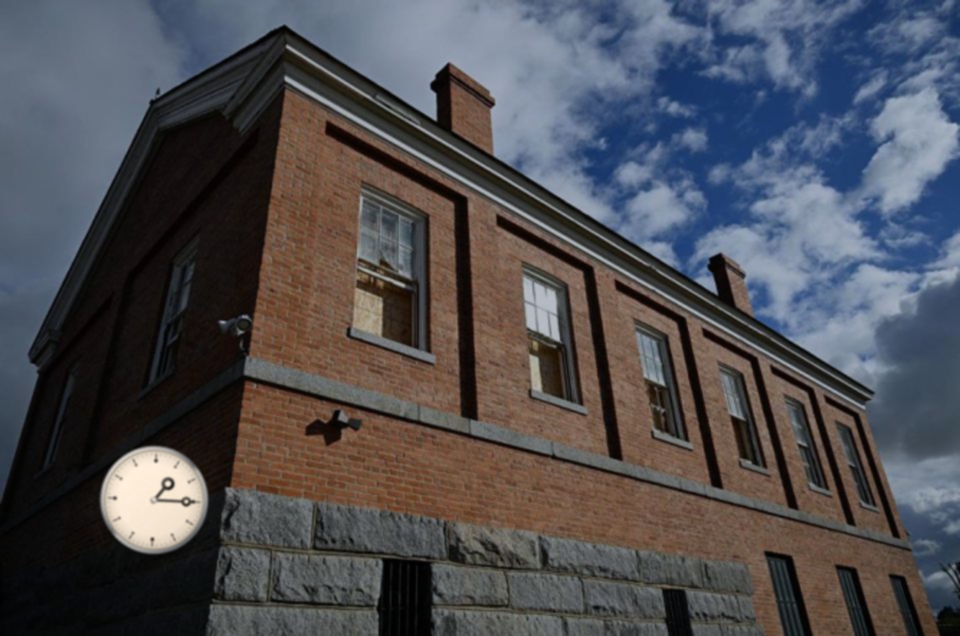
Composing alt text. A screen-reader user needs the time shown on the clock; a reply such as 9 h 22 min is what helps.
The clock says 1 h 15 min
